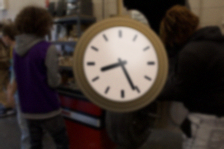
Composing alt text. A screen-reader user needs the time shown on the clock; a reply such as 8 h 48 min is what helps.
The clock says 8 h 26 min
